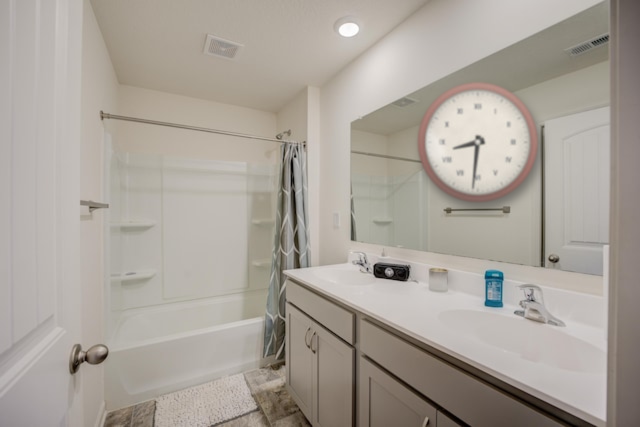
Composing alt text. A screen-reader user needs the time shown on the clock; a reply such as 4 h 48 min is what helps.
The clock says 8 h 31 min
